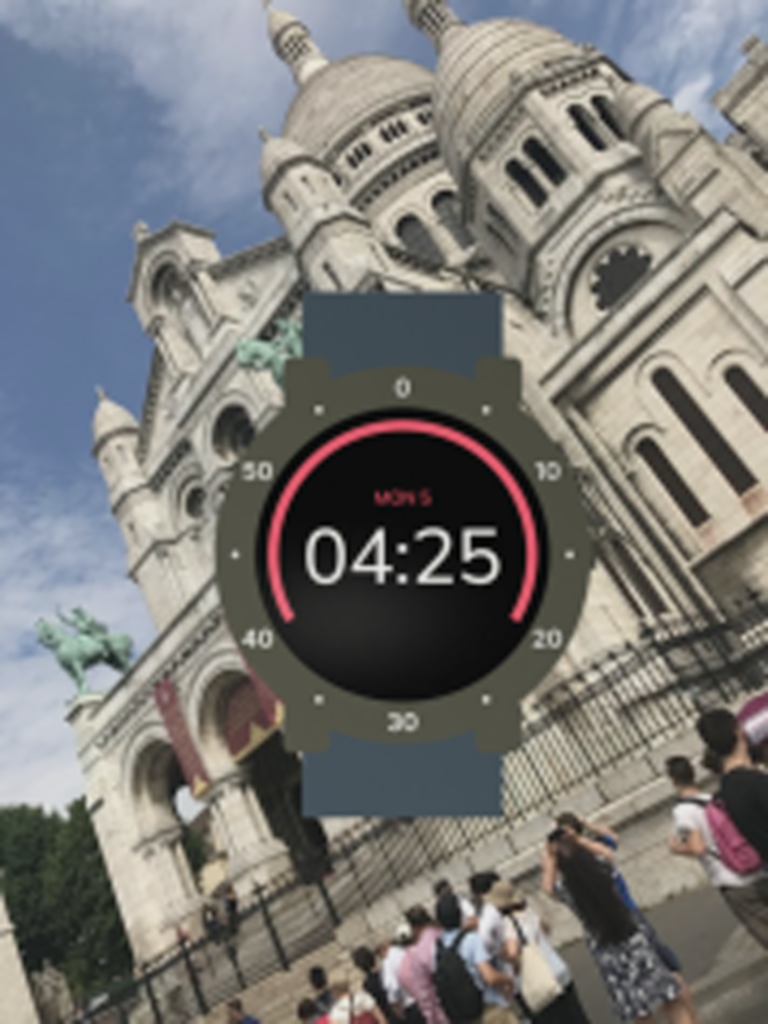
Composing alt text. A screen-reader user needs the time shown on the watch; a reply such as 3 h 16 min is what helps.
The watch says 4 h 25 min
